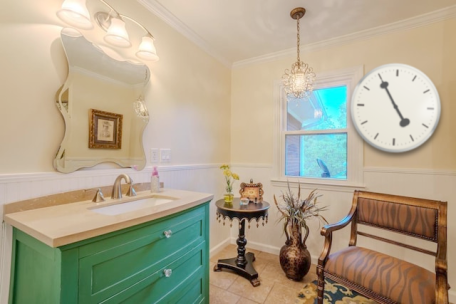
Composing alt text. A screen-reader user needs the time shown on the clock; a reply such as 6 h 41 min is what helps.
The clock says 4 h 55 min
